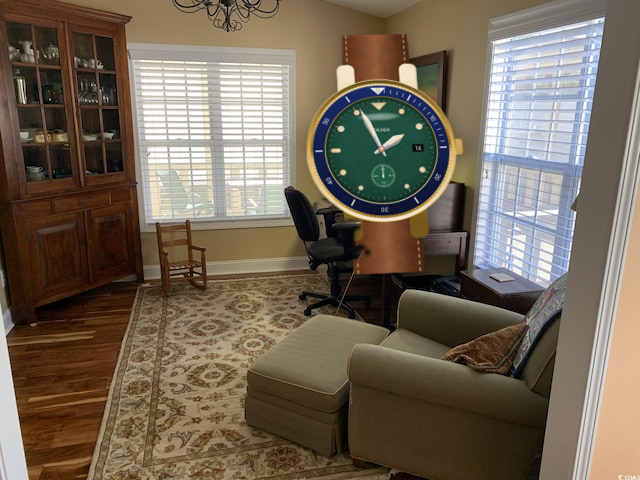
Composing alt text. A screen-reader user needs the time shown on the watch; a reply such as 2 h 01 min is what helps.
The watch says 1 h 56 min
